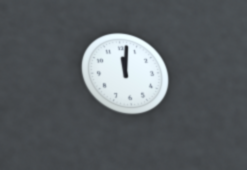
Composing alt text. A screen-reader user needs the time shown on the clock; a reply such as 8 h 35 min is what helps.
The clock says 12 h 02 min
